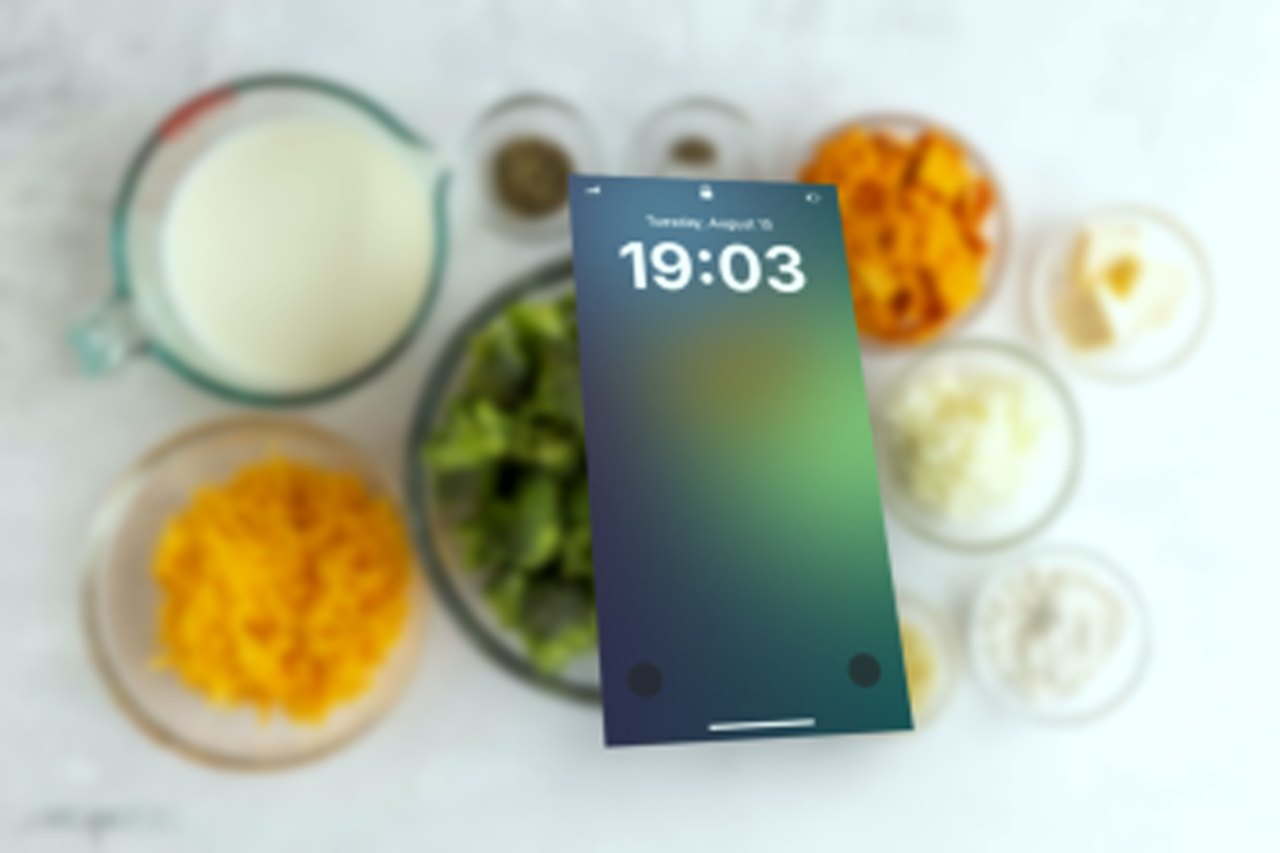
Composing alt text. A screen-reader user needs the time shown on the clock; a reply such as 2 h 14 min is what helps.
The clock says 19 h 03 min
